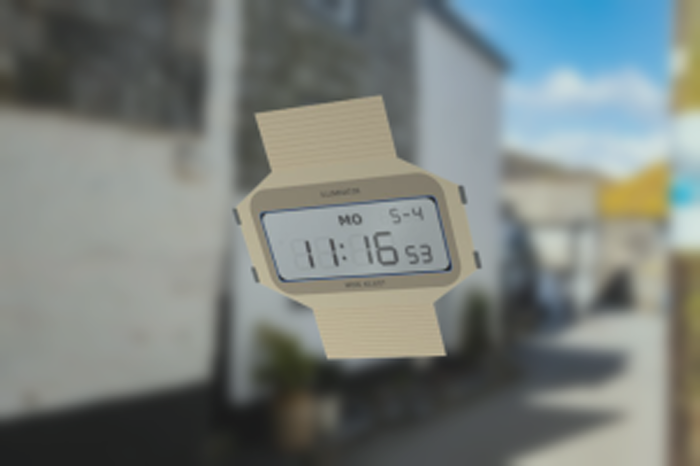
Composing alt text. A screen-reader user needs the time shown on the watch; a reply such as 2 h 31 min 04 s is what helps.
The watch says 11 h 16 min 53 s
